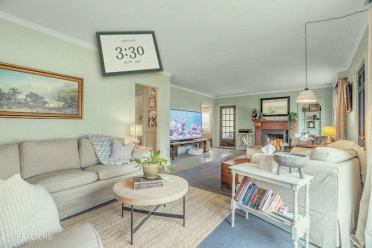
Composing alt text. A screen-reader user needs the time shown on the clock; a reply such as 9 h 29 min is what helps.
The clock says 3 h 30 min
